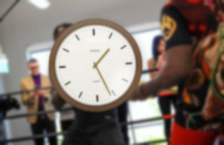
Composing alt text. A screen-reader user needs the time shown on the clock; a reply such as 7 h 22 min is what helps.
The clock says 1 h 26 min
